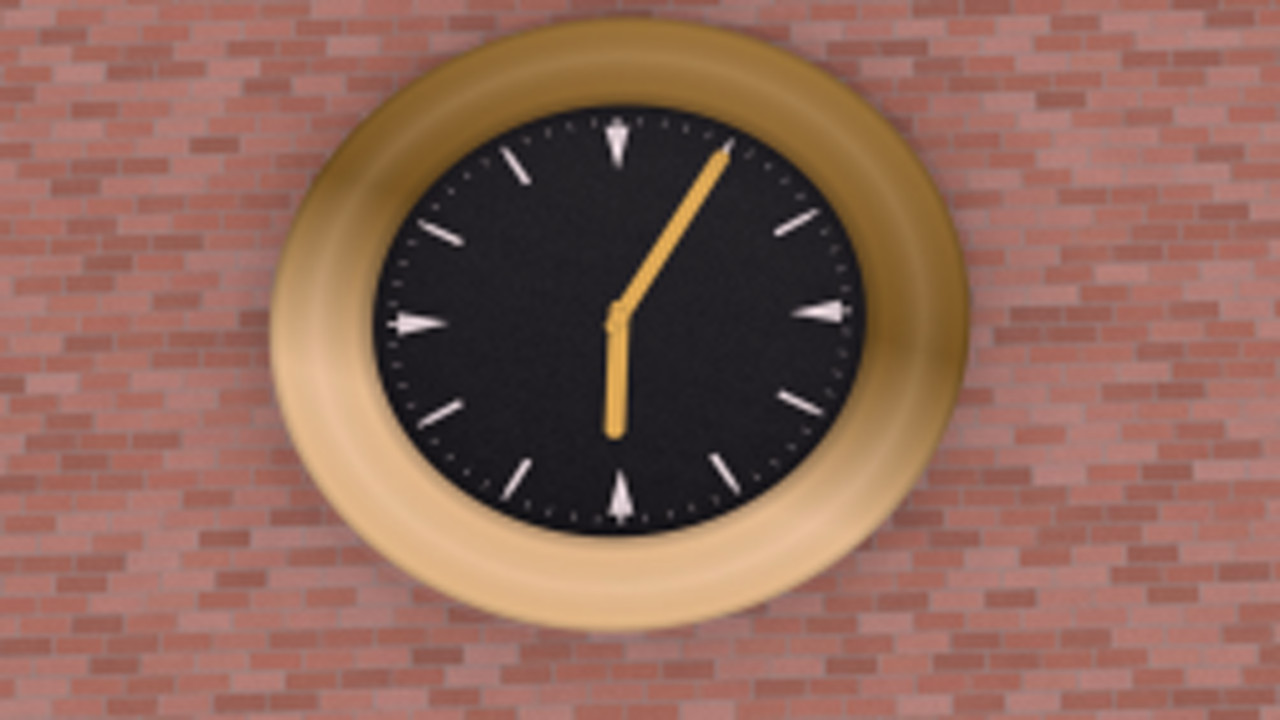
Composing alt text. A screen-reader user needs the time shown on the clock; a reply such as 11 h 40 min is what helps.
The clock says 6 h 05 min
